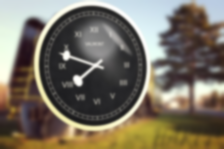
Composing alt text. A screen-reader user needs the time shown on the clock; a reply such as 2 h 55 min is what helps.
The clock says 7 h 48 min
